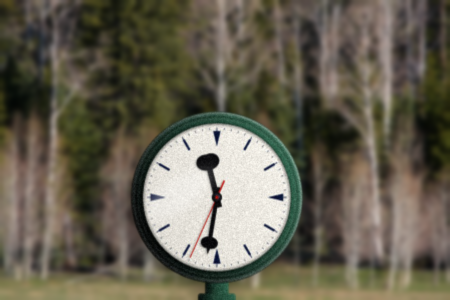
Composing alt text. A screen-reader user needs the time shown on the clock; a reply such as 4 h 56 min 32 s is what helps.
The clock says 11 h 31 min 34 s
